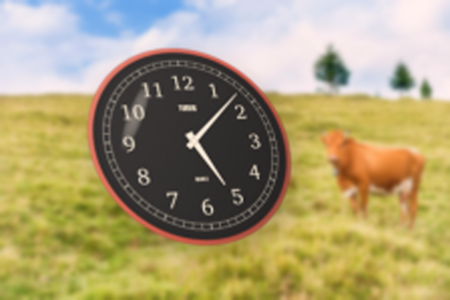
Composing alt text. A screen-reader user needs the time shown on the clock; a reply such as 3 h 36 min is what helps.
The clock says 5 h 08 min
